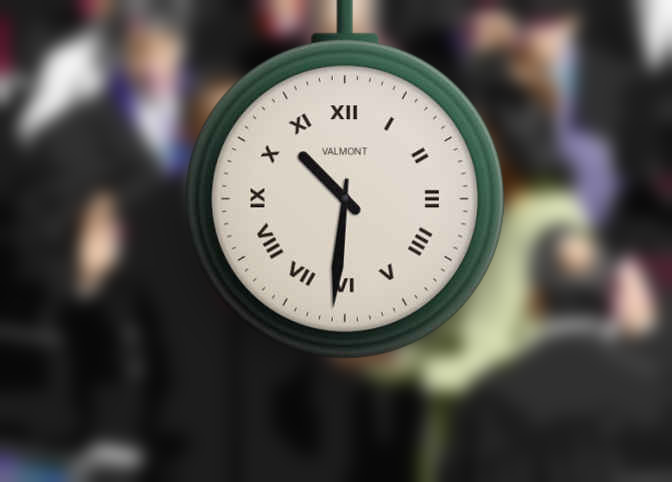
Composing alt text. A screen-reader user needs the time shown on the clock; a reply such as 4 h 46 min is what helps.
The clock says 10 h 31 min
